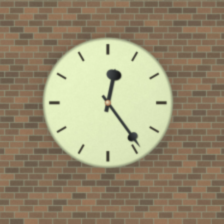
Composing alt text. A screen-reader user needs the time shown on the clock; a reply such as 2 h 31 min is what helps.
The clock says 12 h 24 min
